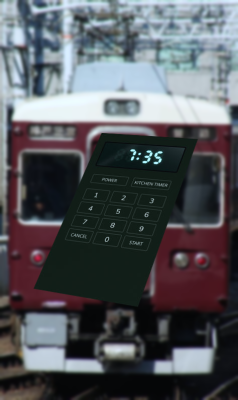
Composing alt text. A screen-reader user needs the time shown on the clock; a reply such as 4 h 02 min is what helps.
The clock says 7 h 35 min
